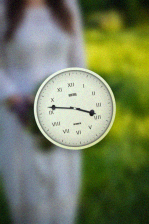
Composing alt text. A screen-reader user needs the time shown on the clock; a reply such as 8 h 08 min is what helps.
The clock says 3 h 47 min
